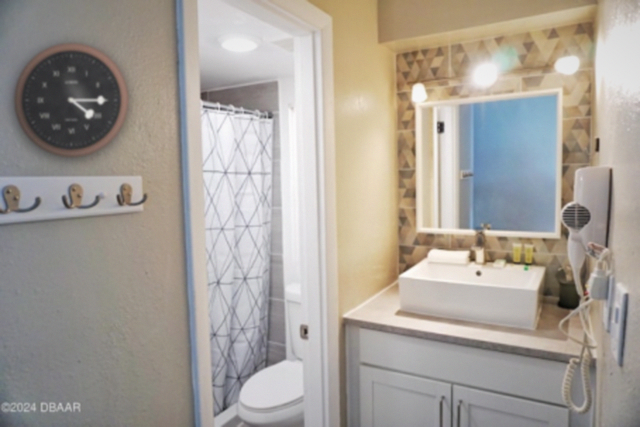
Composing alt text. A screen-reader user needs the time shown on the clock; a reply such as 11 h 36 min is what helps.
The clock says 4 h 15 min
